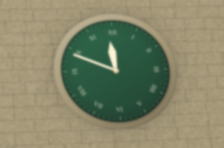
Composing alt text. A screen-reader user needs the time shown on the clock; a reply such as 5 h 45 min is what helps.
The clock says 11 h 49 min
